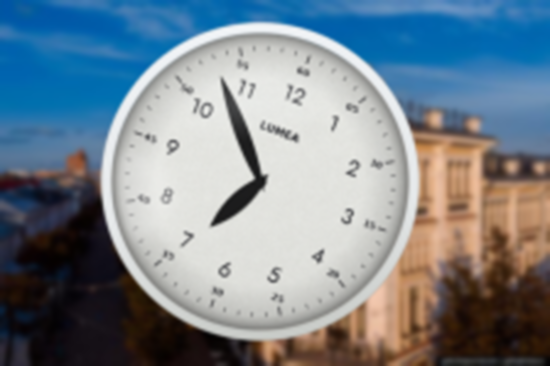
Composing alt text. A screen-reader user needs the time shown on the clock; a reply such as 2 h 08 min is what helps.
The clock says 6 h 53 min
